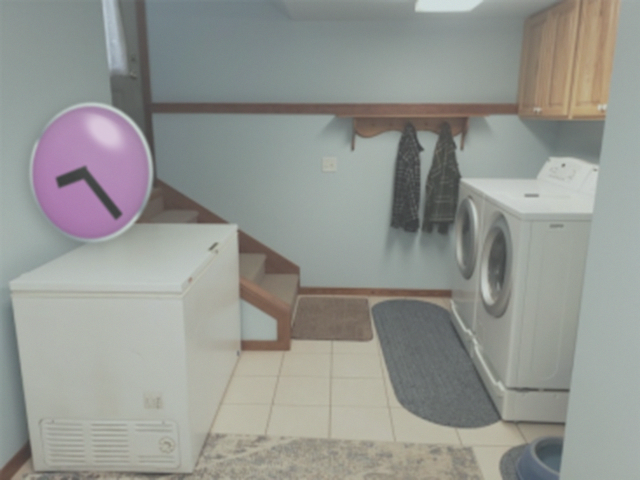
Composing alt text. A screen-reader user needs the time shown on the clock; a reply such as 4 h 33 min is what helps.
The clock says 8 h 23 min
